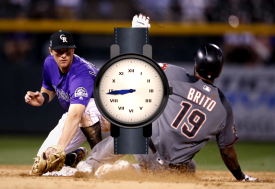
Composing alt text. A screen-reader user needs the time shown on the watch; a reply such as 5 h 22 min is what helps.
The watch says 8 h 44 min
